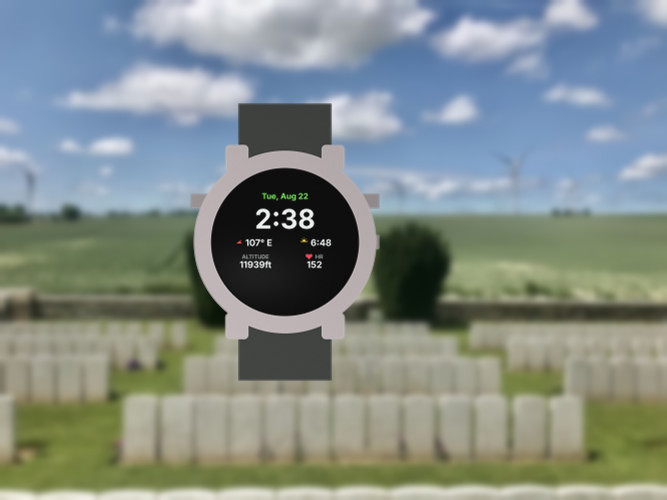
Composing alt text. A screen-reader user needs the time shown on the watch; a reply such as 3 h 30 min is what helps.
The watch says 2 h 38 min
